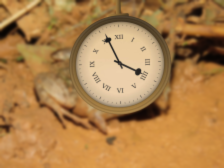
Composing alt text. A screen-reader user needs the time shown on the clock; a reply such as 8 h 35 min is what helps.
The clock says 3 h 56 min
